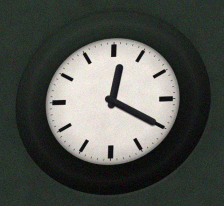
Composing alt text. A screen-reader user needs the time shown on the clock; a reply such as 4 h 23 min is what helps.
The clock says 12 h 20 min
